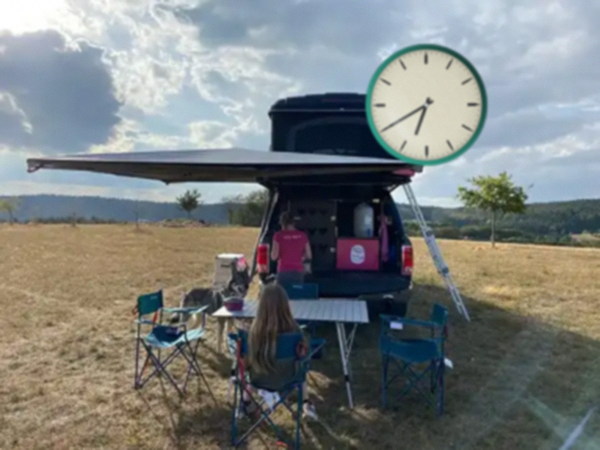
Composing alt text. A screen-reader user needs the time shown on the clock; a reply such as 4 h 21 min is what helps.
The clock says 6 h 40 min
